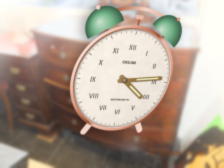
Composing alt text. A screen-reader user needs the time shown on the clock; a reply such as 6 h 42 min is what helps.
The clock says 4 h 14 min
